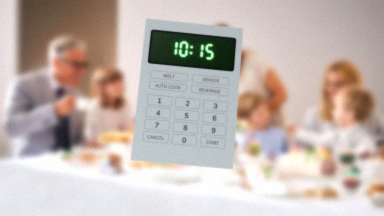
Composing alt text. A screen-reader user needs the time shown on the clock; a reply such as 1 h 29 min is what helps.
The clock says 10 h 15 min
